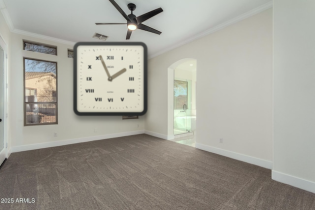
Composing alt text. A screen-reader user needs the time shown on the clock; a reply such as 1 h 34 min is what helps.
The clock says 1 h 56 min
